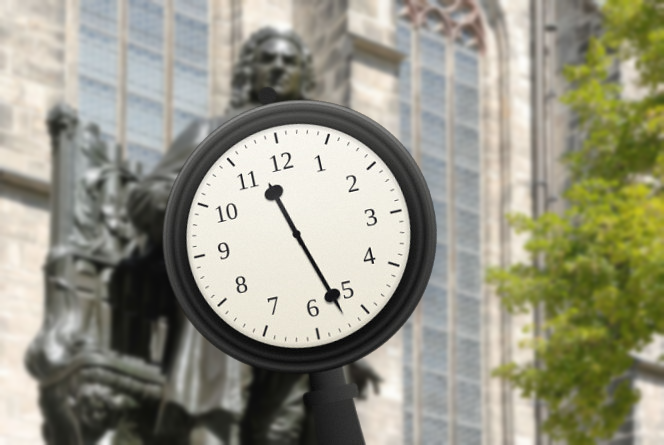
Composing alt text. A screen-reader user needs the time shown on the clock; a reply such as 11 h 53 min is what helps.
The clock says 11 h 27 min
